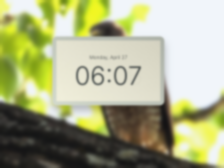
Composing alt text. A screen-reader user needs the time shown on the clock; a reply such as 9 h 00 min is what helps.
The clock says 6 h 07 min
